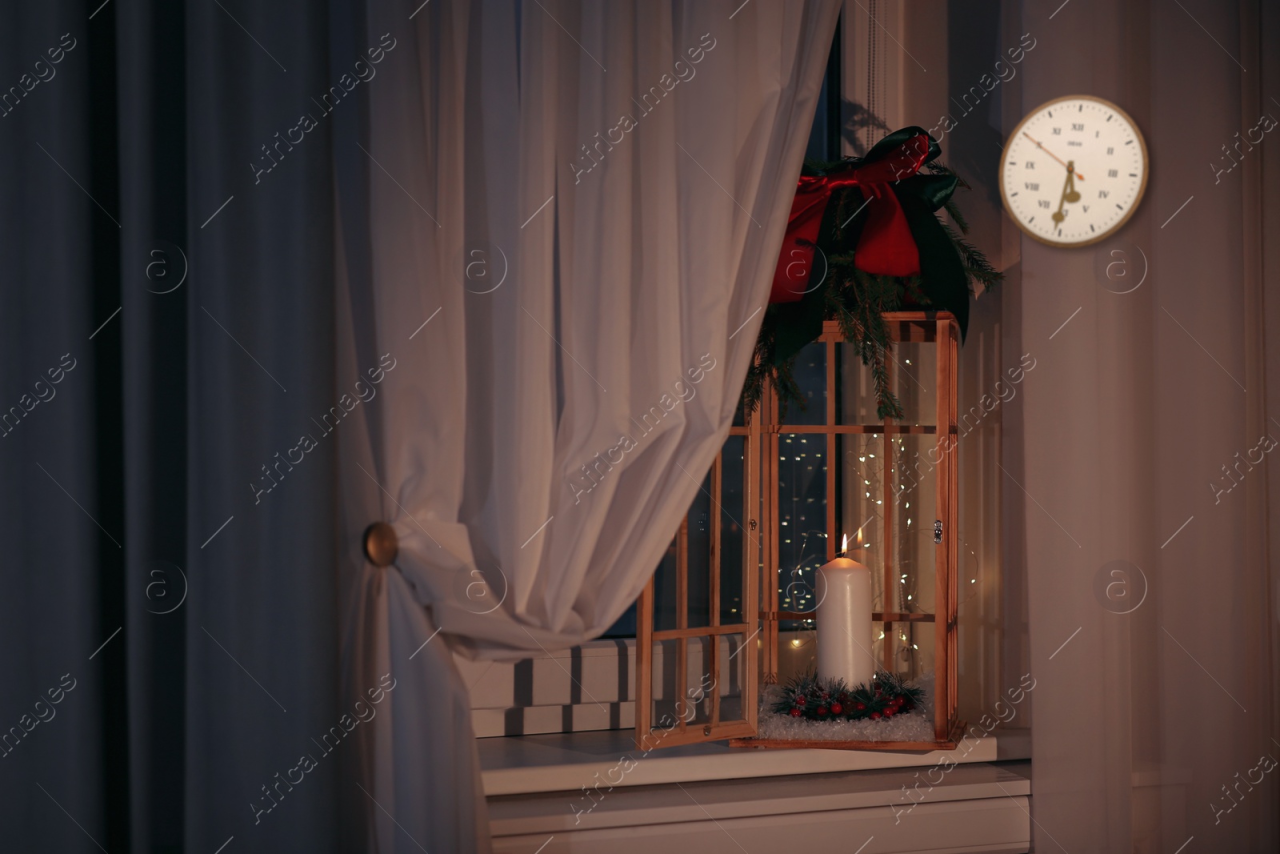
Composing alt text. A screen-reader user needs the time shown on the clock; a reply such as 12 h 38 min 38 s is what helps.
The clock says 5 h 30 min 50 s
